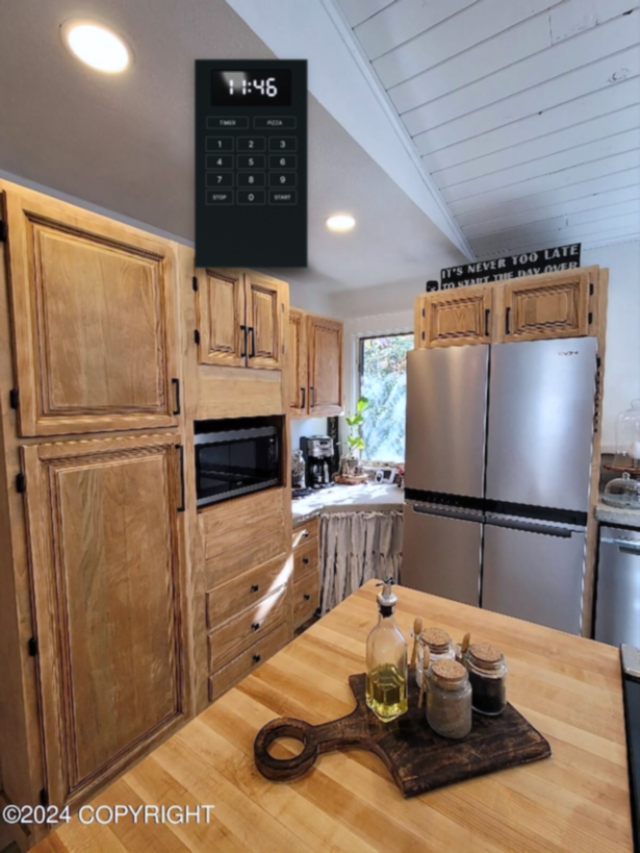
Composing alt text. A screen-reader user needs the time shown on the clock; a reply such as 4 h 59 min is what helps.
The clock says 11 h 46 min
